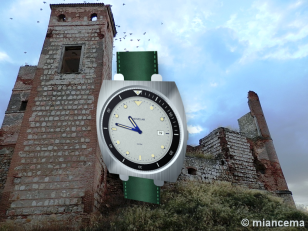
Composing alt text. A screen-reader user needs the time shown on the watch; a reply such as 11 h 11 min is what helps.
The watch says 10 h 47 min
